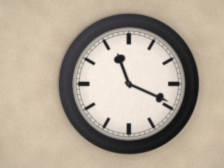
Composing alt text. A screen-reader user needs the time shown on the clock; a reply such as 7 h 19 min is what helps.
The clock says 11 h 19 min
